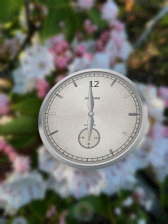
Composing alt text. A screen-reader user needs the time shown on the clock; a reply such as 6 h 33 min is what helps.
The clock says 5 h 59 min
